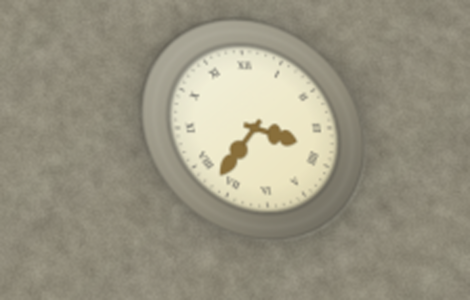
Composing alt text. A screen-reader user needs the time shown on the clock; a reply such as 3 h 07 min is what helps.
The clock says 3 h 37 min
